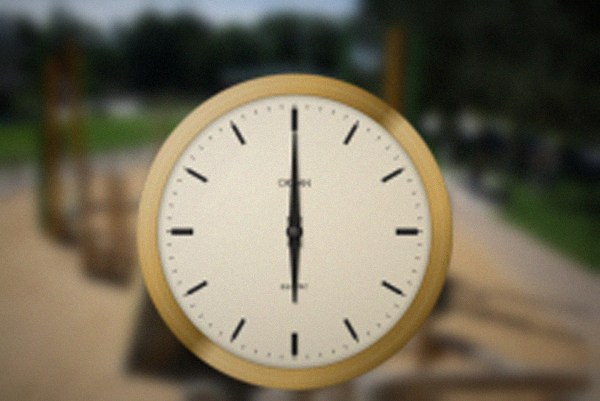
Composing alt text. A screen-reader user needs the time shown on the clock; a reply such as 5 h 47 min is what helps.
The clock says 6 h 00 min
